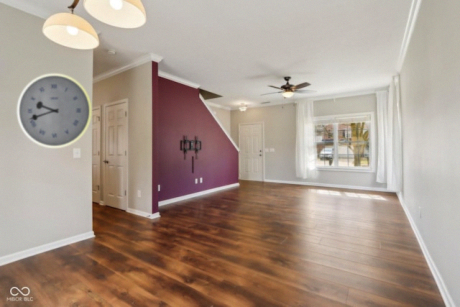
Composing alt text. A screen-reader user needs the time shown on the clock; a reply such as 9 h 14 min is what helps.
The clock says 9 h 42 min
